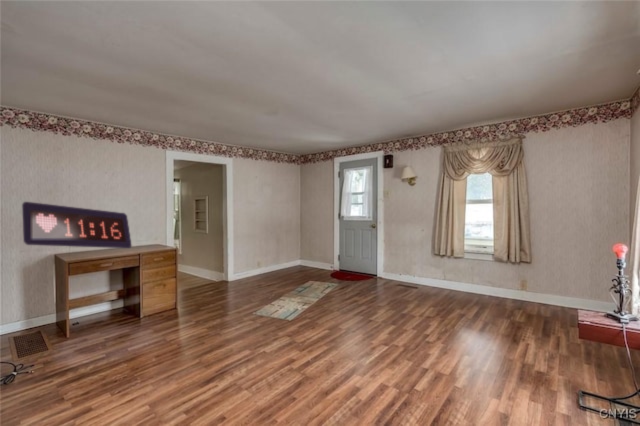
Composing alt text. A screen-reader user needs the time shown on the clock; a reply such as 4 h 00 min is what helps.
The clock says 11 h 16 min
